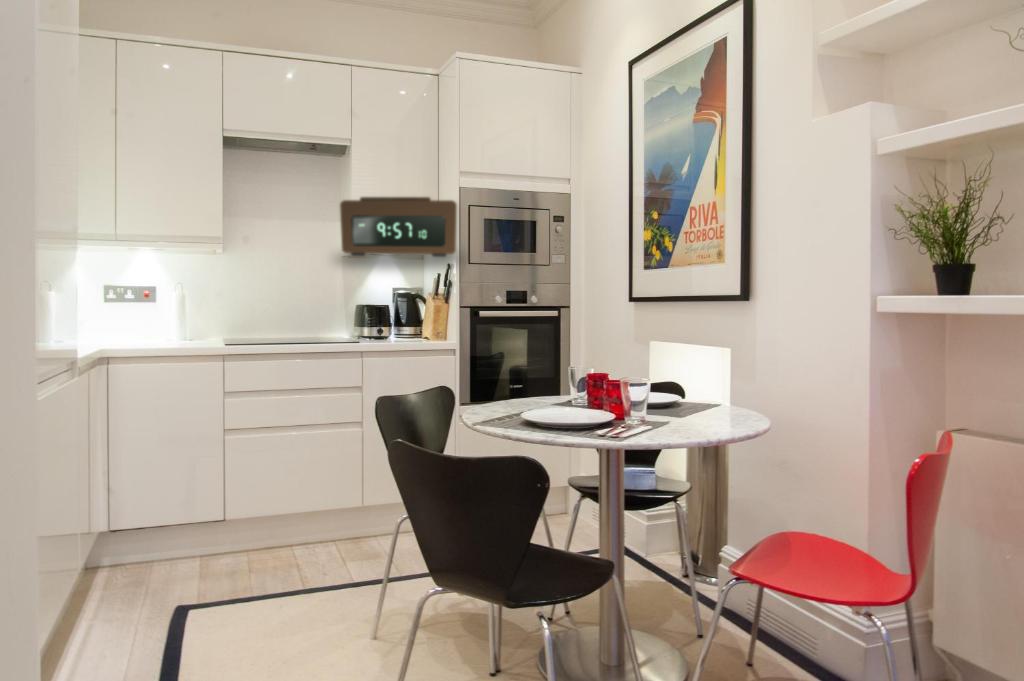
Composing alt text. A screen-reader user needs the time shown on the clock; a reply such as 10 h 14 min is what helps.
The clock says 9 h 57 min
